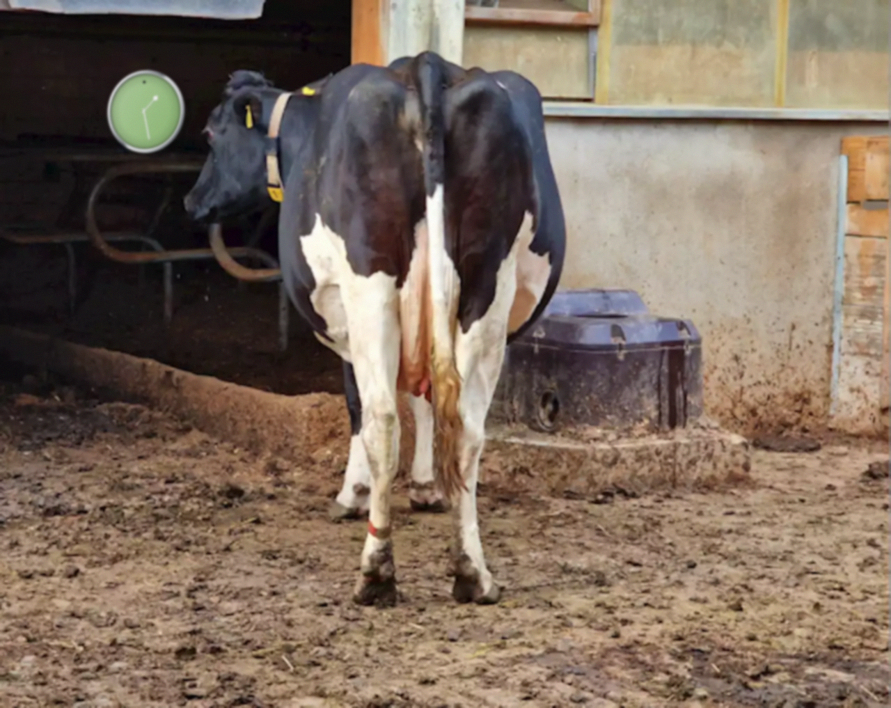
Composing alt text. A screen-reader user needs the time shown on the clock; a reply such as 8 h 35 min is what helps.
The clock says 1 h 28 min
